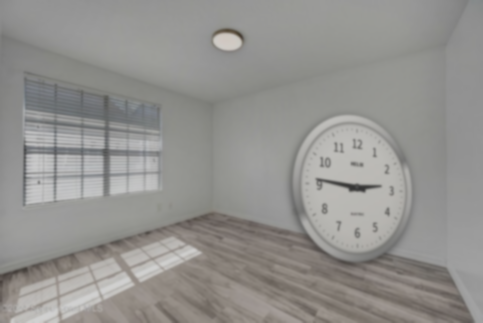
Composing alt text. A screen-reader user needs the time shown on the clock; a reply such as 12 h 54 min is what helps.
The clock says 2 h 46 min
